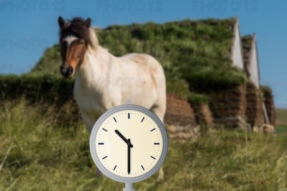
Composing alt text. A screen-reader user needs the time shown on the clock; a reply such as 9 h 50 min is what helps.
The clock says 10 h 30 min
